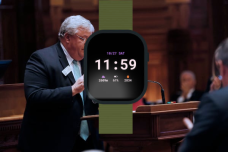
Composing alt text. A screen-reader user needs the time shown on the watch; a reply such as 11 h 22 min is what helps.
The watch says 11 h 59 min
